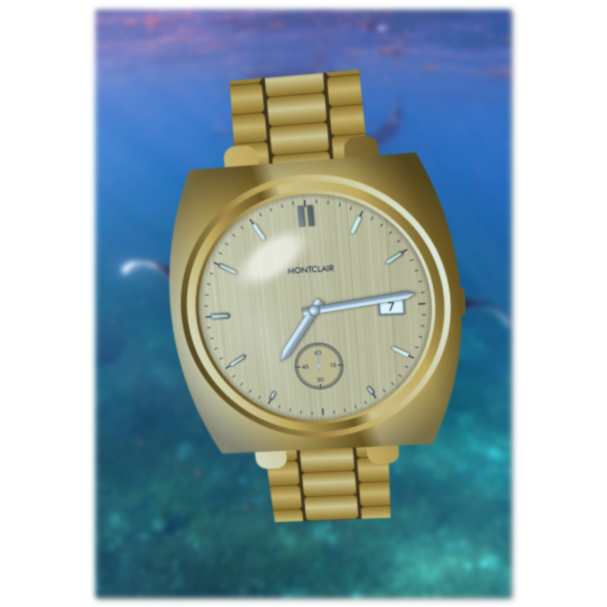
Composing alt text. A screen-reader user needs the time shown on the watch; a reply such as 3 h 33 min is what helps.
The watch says 7 h 14 min
